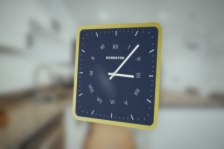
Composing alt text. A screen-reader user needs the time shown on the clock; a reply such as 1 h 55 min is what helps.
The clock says 3 h 07 min
